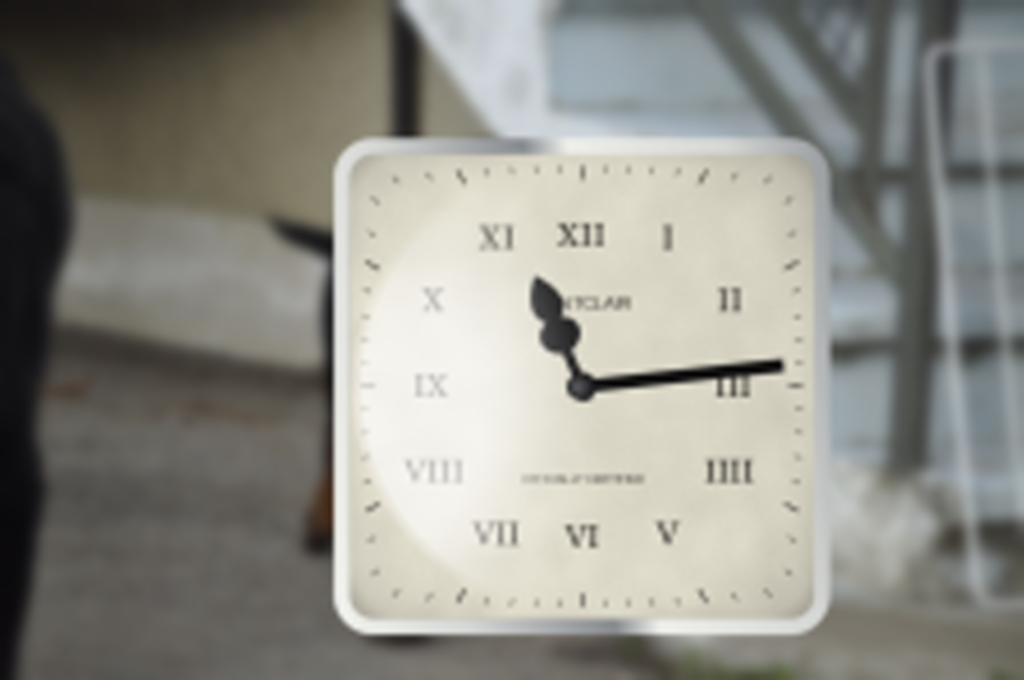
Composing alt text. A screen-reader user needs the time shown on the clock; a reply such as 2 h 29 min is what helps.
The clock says 11 h 14 min
